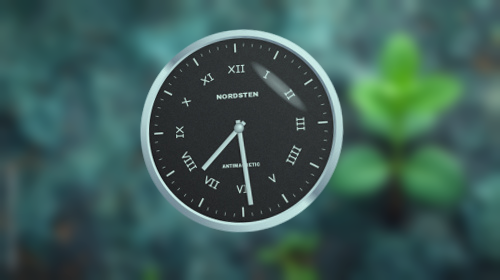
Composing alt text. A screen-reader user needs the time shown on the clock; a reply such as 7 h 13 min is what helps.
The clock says 7 h 29 min
